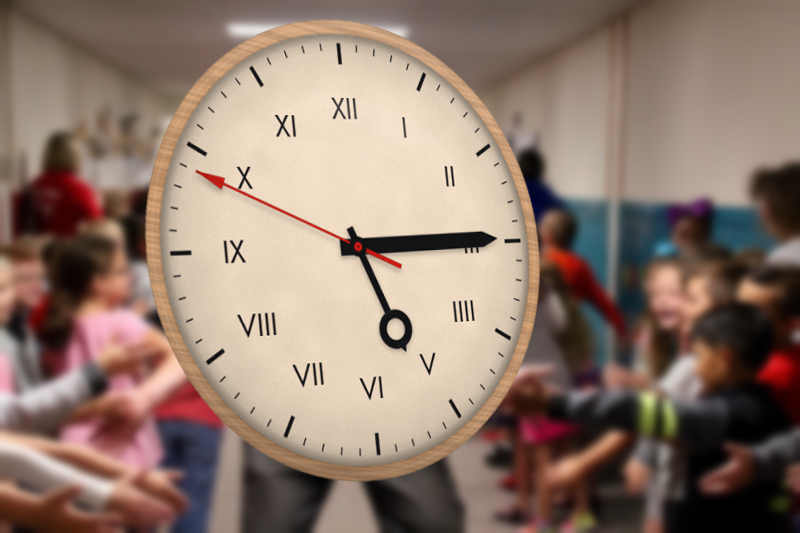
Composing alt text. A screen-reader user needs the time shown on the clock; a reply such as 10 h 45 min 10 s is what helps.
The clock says 5 h 14 min 49 s
